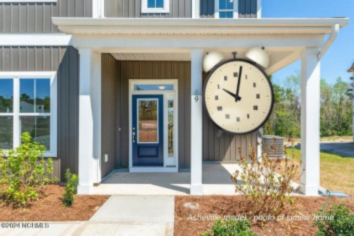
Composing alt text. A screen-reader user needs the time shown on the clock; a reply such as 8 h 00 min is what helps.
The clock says 10 h 02 min
